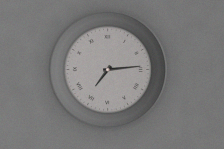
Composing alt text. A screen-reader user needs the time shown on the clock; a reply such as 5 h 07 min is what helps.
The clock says 7 h 14 min
